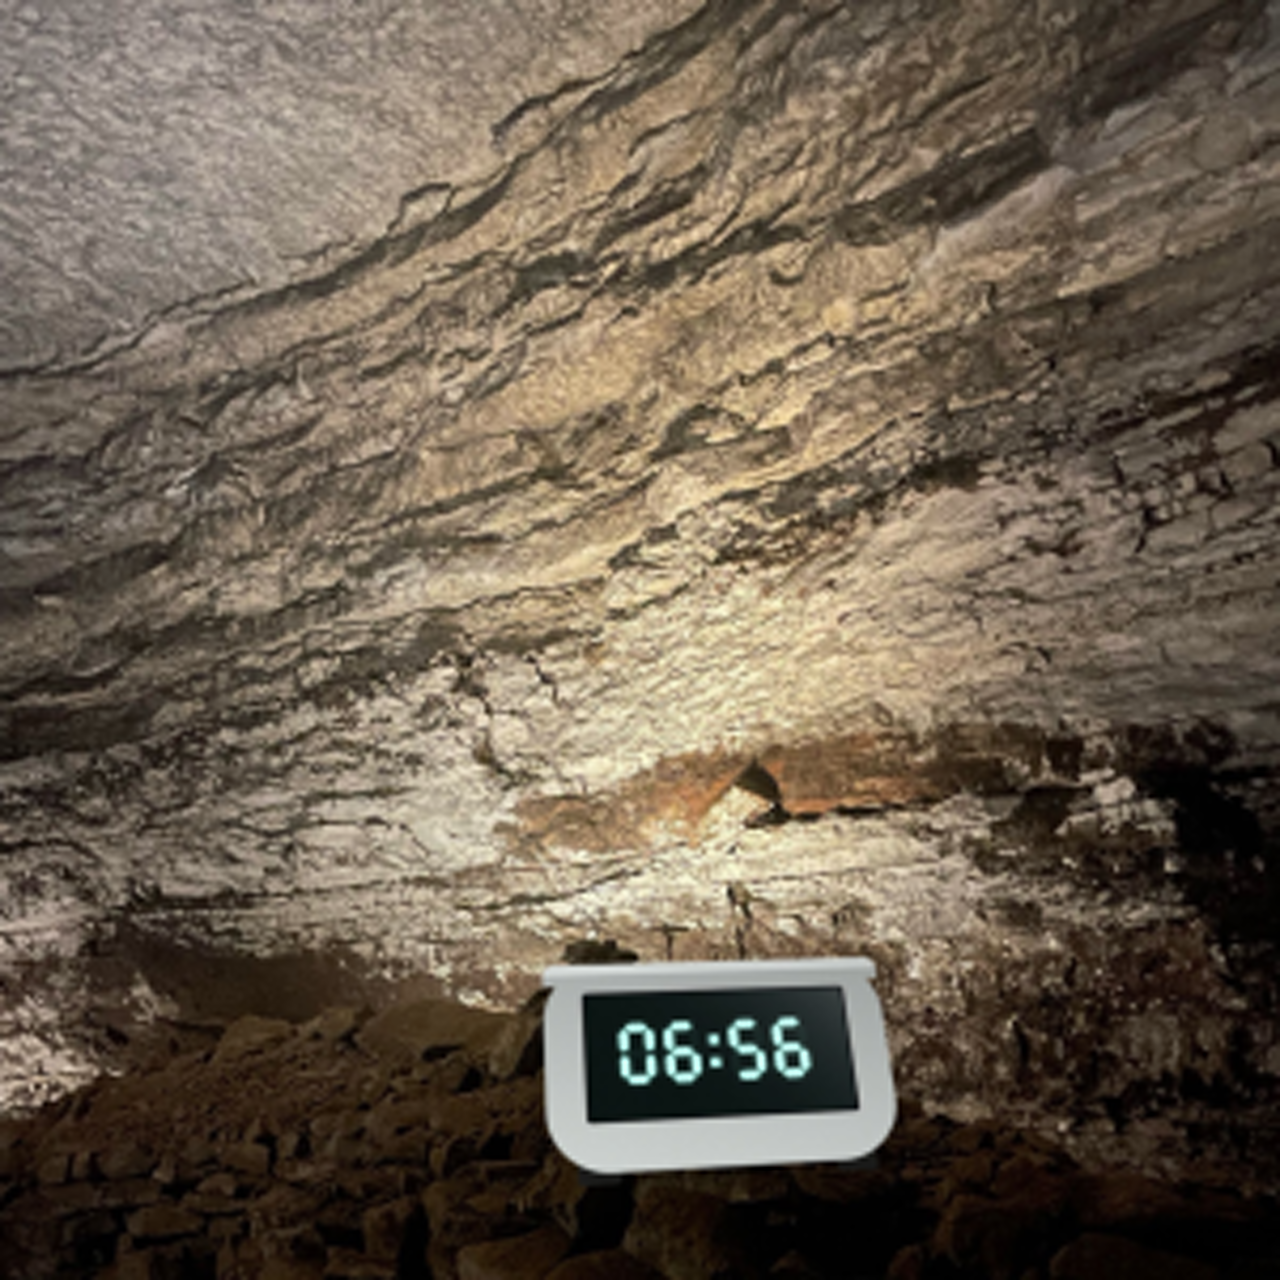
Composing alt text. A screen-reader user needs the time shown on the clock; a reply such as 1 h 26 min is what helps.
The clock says 6 h 56 min
